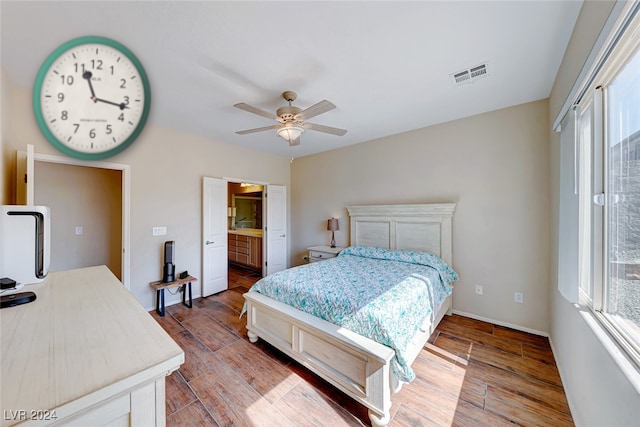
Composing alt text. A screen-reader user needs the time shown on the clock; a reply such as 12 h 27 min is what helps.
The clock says 11 h 17 min
